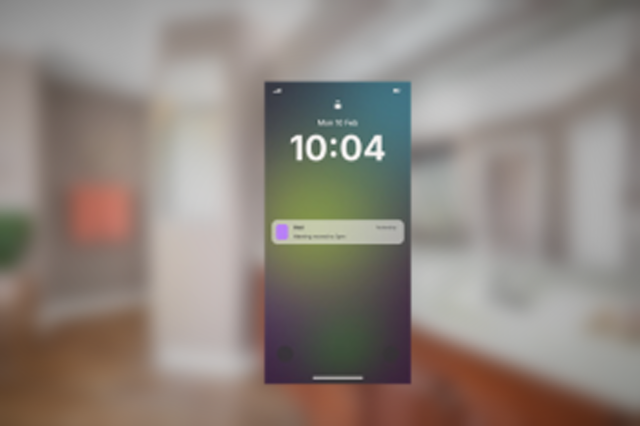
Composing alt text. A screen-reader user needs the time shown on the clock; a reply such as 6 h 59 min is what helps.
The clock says 10 h 04 min
